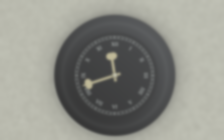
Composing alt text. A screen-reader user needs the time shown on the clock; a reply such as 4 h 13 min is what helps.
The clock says 11 h 42 min
